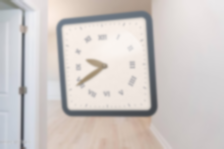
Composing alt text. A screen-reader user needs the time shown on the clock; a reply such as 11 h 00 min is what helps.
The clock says 9 h 40 min
